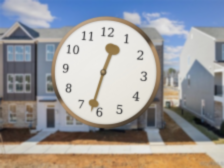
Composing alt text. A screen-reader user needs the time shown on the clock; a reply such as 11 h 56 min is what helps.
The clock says 12 h 32 min
